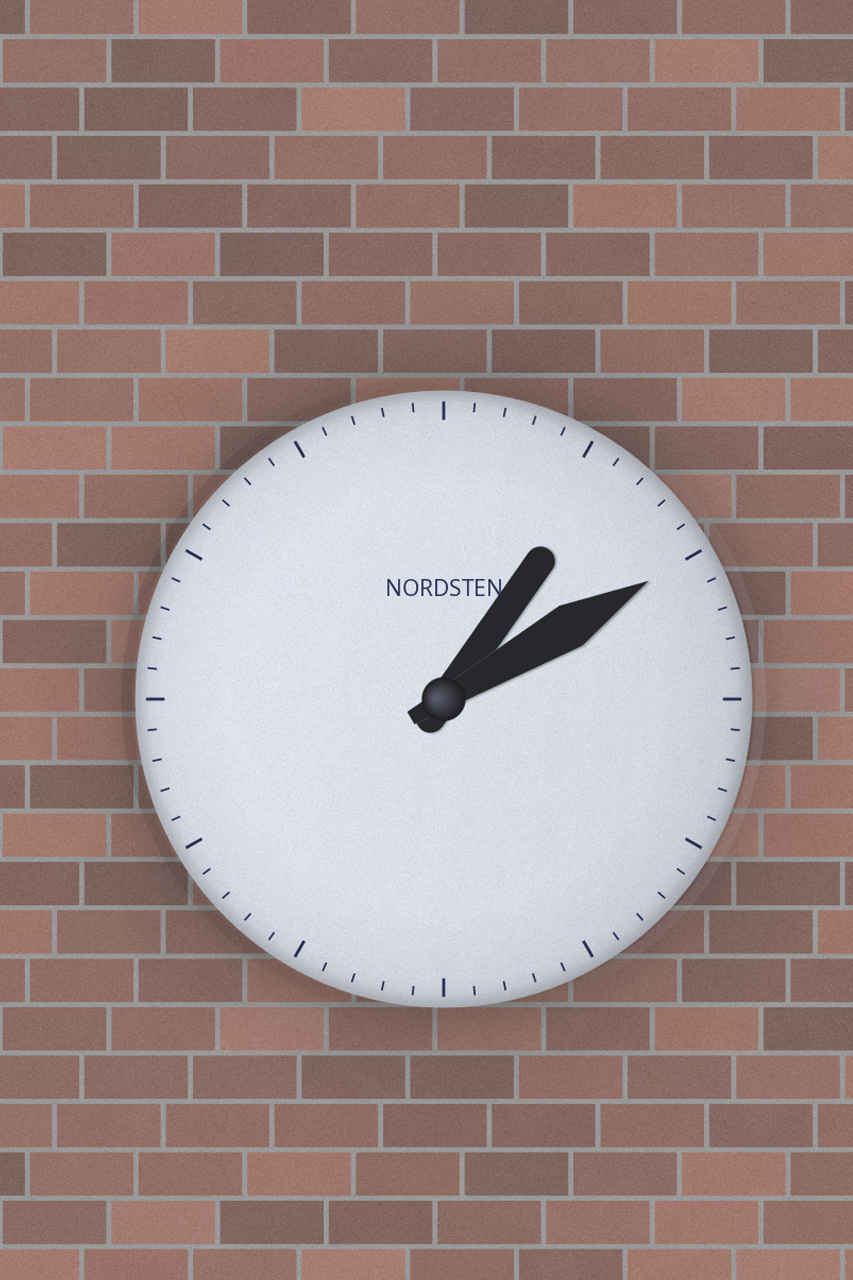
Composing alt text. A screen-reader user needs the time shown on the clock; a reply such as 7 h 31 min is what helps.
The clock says 1 h 10 min
